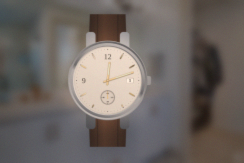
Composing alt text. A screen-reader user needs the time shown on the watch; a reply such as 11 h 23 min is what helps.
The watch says 12 h 12 min
